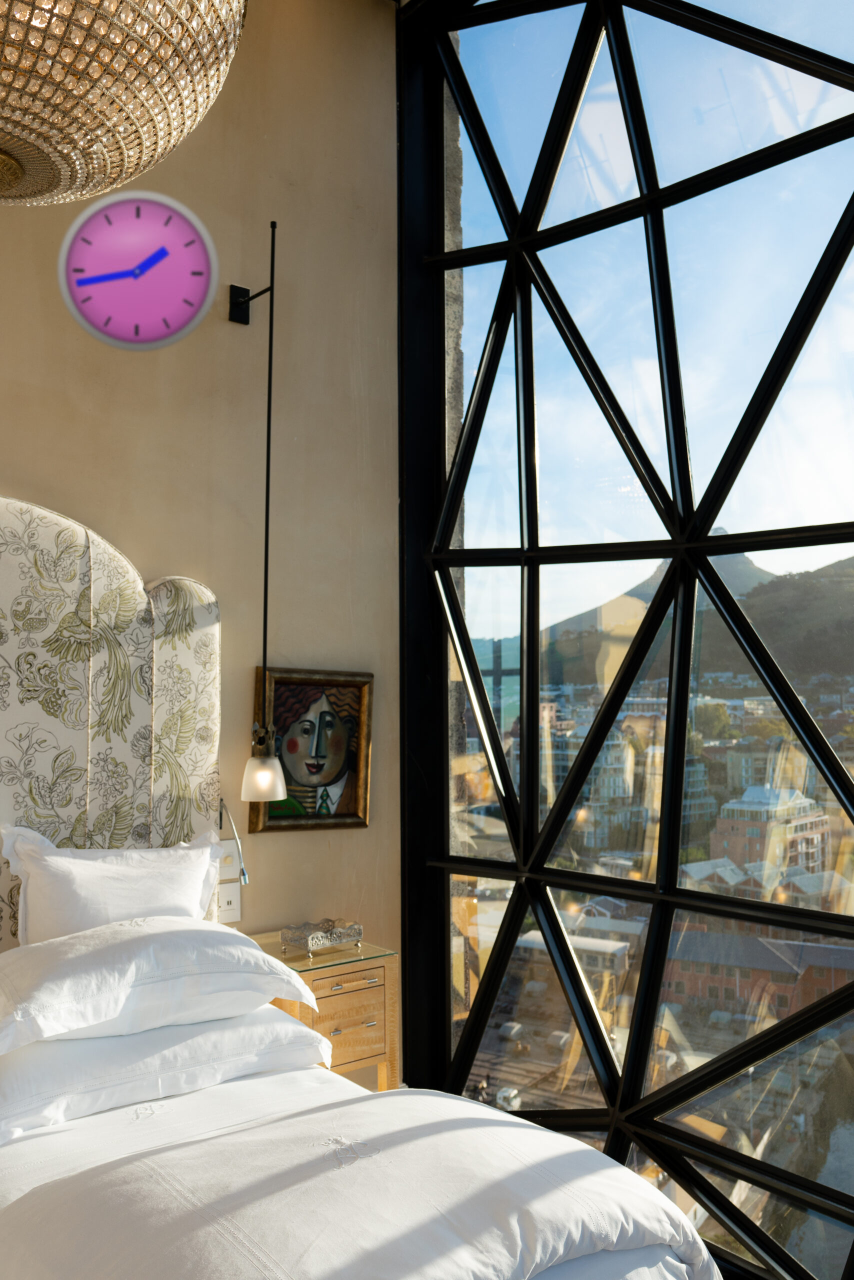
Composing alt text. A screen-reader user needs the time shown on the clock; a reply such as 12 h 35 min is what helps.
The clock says 1 h 43 min
